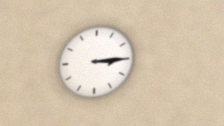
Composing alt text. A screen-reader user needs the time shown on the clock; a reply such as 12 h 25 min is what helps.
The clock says 3 h 15 min
